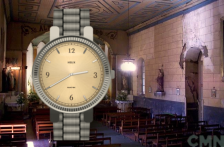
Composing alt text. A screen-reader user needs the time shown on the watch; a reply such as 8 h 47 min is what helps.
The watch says 2 h 40 min
